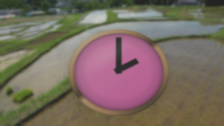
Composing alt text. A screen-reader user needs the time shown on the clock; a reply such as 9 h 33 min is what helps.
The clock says 2 h 00 min
